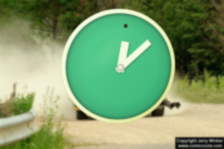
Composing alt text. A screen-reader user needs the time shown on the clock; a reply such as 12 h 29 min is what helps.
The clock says 12 h 07 min
